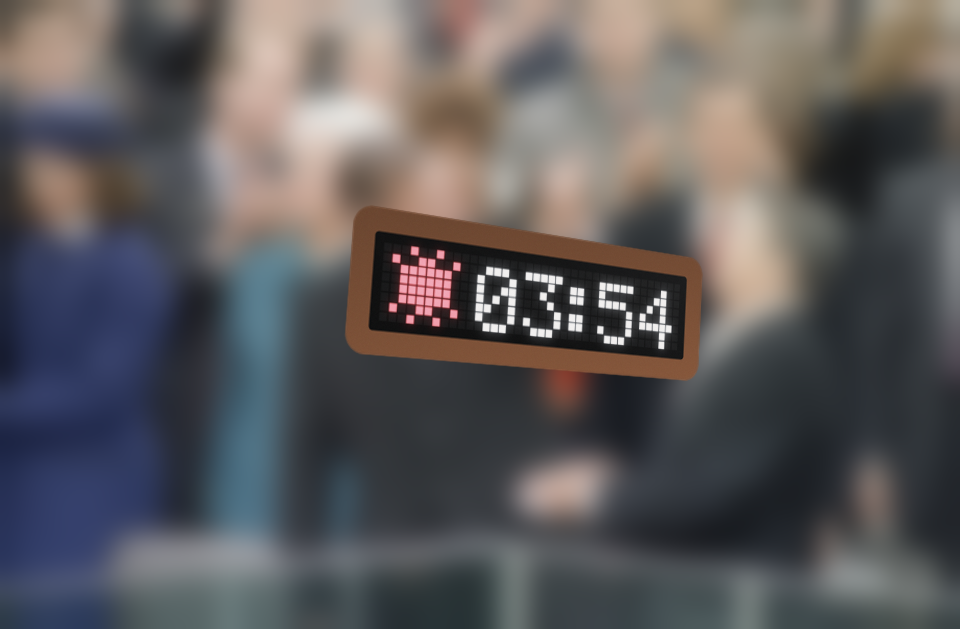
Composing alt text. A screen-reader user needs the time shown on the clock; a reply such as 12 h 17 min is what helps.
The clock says 3 h 54 min
